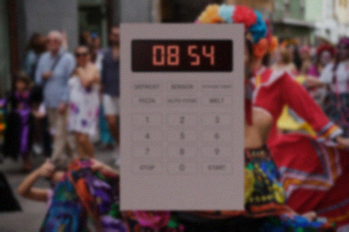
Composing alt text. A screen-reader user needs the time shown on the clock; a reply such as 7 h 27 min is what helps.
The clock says 8 h 54 min
